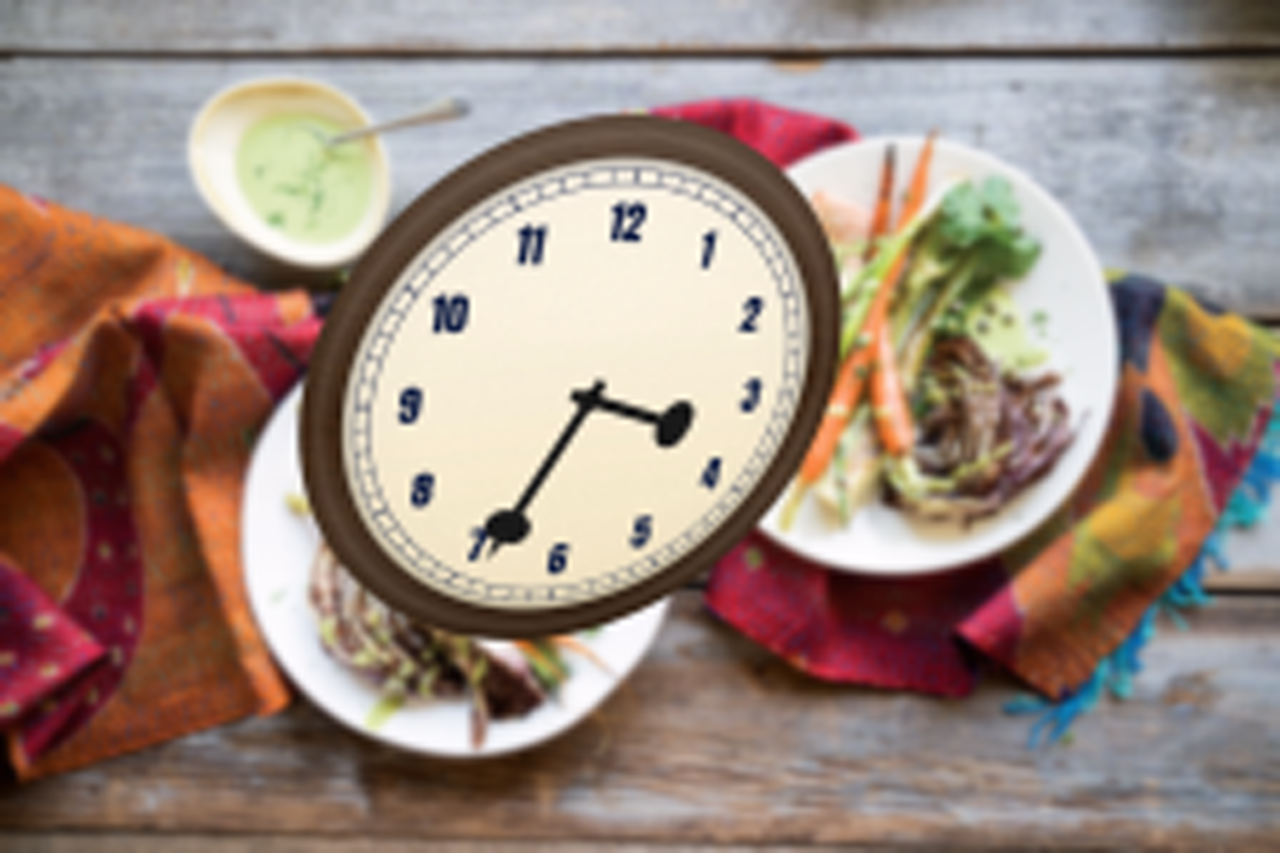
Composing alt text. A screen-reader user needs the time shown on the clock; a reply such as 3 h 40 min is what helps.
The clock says 3 h 34 min
